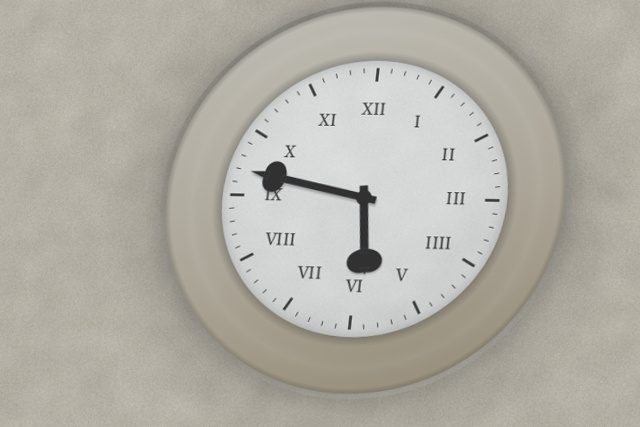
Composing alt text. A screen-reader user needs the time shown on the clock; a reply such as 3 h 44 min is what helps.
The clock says 5 h 47 min
